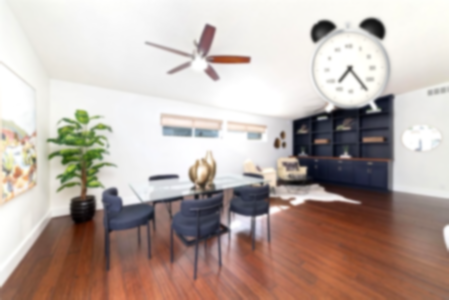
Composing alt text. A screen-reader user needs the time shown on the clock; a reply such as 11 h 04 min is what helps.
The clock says 7 h 24 min
